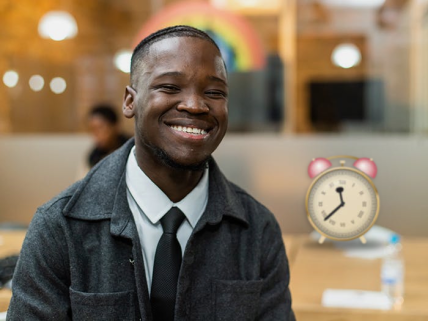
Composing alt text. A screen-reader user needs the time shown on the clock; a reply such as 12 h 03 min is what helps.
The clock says 11 h 38 min
